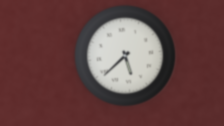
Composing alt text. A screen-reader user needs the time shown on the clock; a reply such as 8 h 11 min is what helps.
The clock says 5 h 39 min
